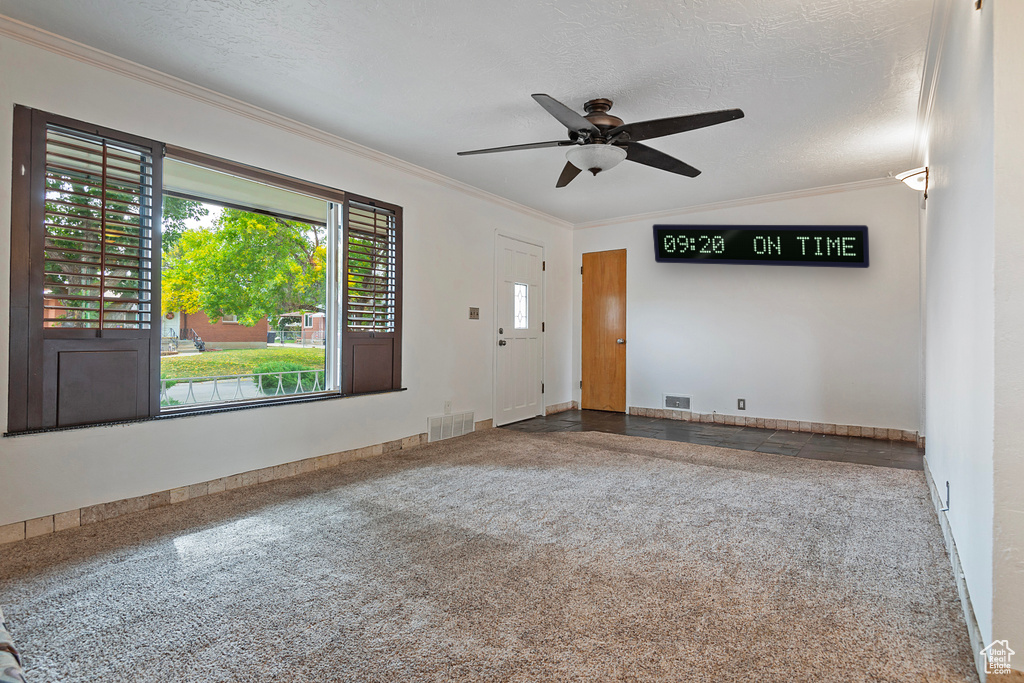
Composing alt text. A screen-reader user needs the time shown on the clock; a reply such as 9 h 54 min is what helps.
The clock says 9 h 20 min
